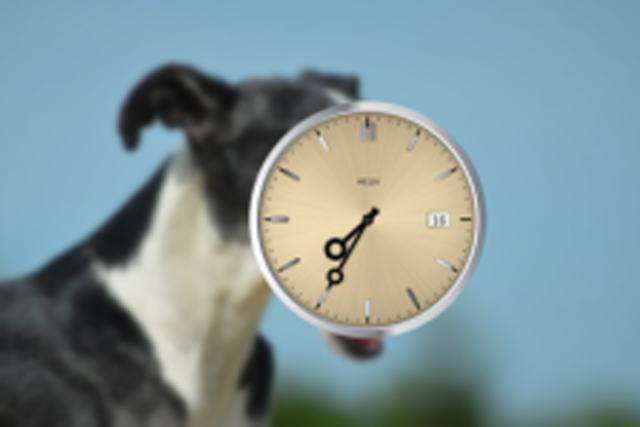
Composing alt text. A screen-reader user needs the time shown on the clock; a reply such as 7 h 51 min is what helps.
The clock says 7 h 35 min
